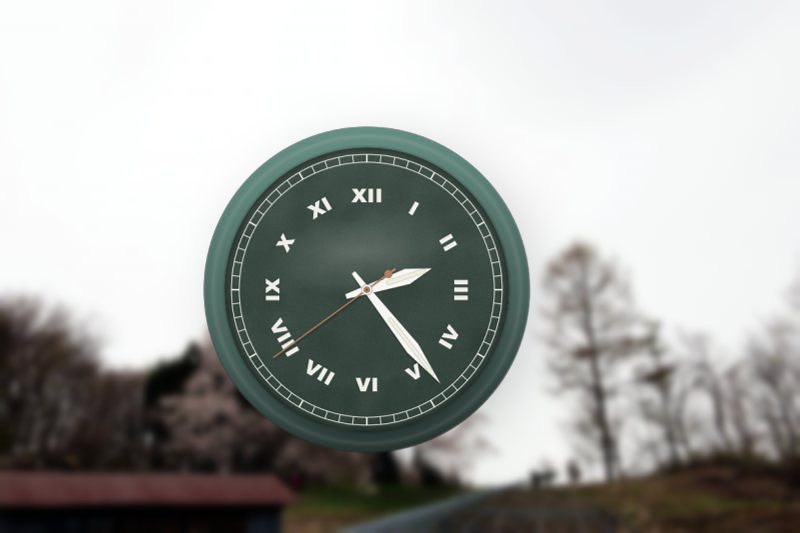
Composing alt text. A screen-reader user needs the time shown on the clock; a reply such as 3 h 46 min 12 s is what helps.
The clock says 2 h 23 min 39 s
